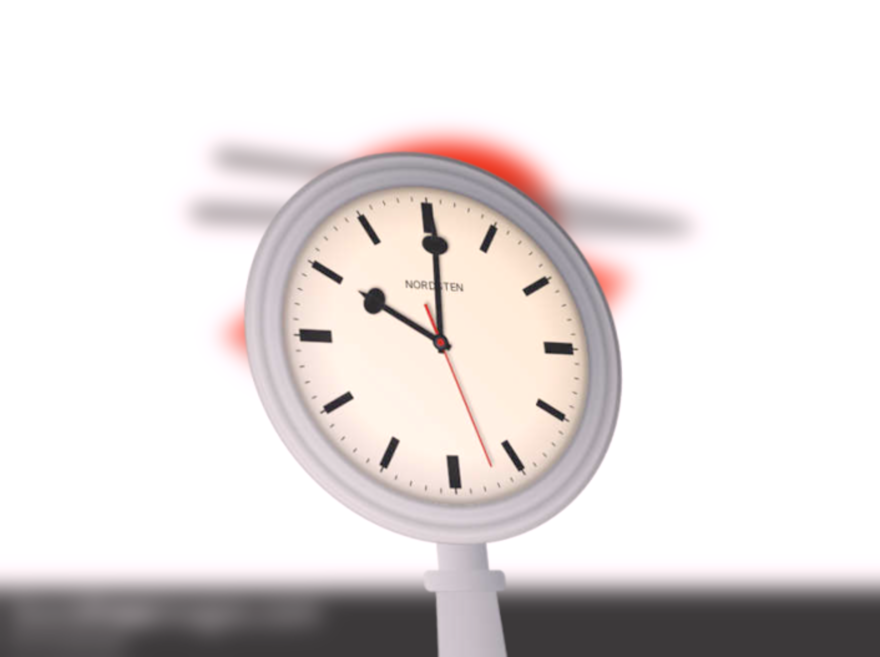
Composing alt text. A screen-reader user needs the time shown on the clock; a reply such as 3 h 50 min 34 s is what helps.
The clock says 10 h 00 min 27 s
